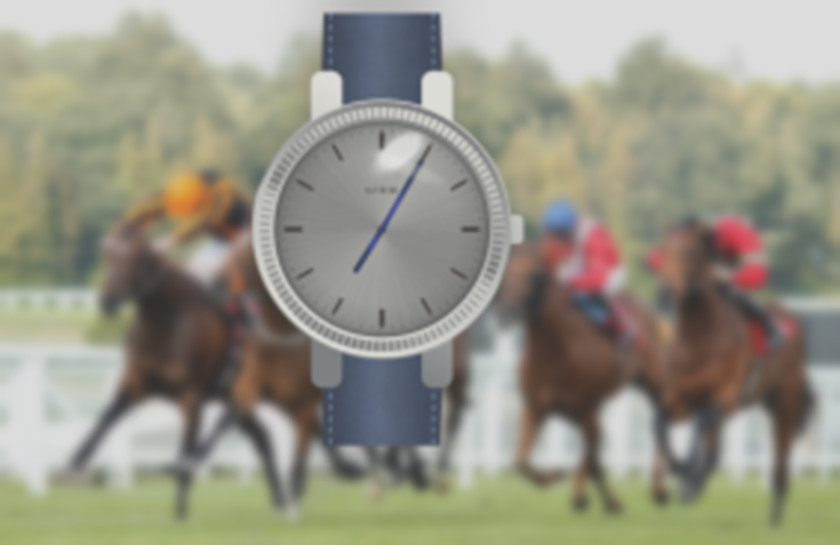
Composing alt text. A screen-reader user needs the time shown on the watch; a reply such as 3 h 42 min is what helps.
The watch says 7 h 05 min
